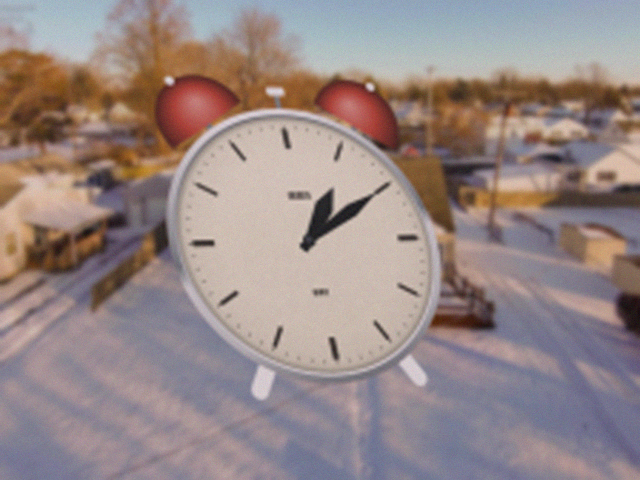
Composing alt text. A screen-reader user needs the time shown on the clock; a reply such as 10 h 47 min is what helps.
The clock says 1 h 10 min
